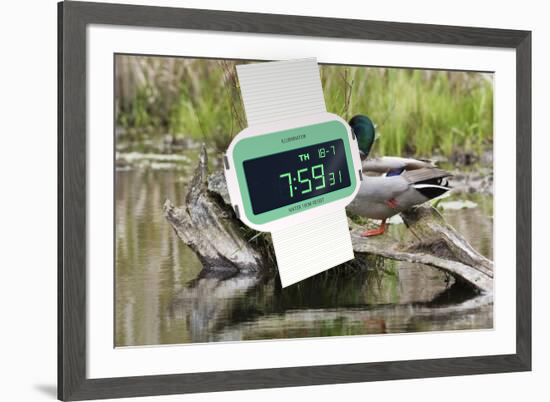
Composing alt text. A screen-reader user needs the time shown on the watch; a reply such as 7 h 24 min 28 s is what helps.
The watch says 7 h 59 min 31 s
